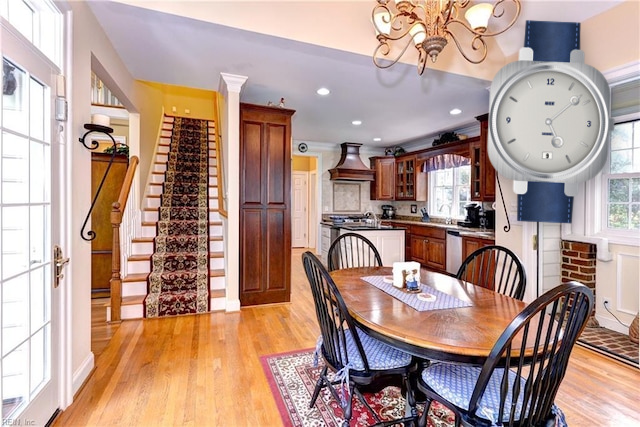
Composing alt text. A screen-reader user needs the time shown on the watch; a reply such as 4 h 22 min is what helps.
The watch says 5 h 08 min
